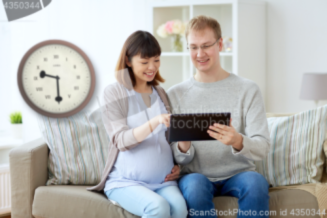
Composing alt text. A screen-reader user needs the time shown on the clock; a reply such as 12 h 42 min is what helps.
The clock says 9 h 30 min
